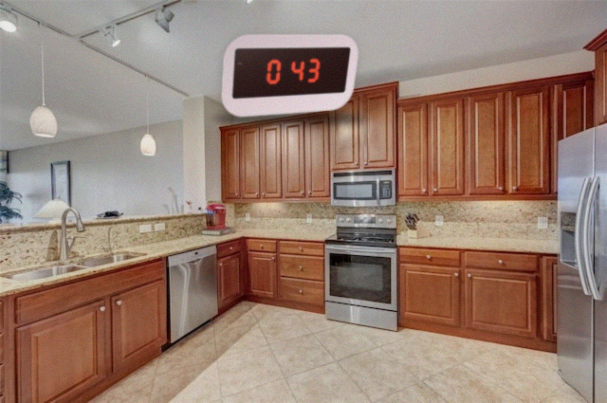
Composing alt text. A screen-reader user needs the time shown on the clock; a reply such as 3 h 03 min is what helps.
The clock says 0 h 43 min
